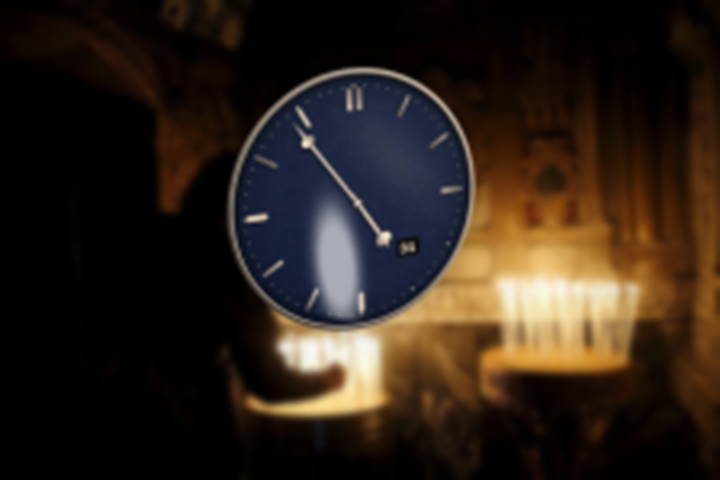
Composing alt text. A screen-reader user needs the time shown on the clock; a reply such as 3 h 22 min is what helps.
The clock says 4 h 54 min
